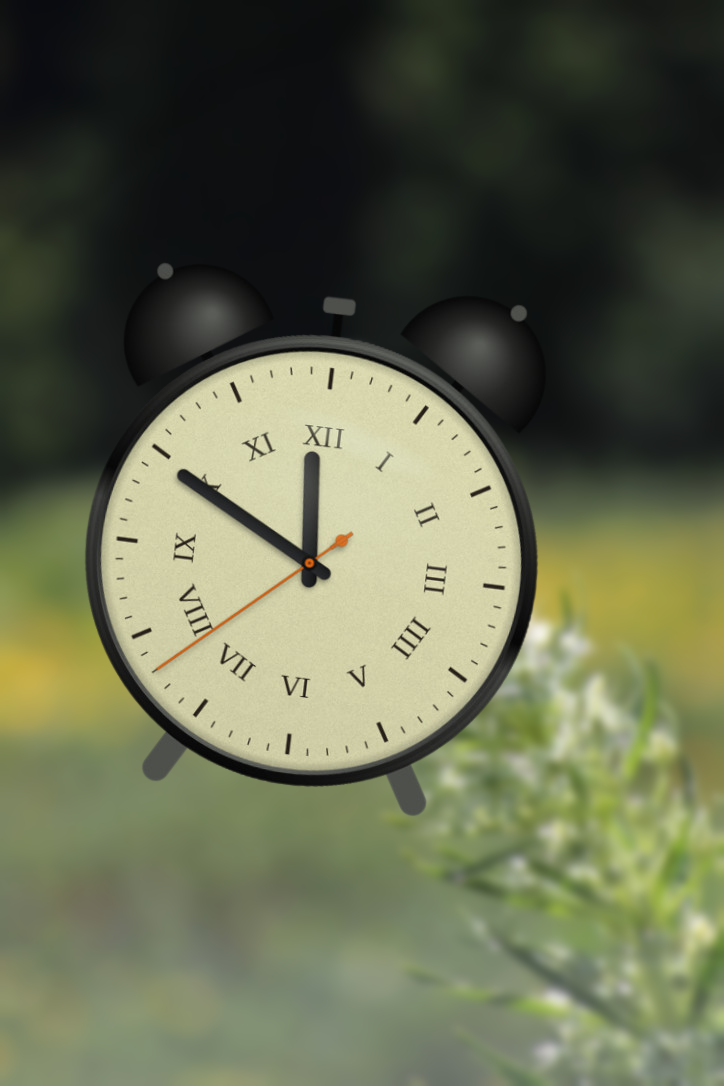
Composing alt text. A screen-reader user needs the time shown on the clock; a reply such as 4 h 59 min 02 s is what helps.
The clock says 11 h 49 min 38 s
